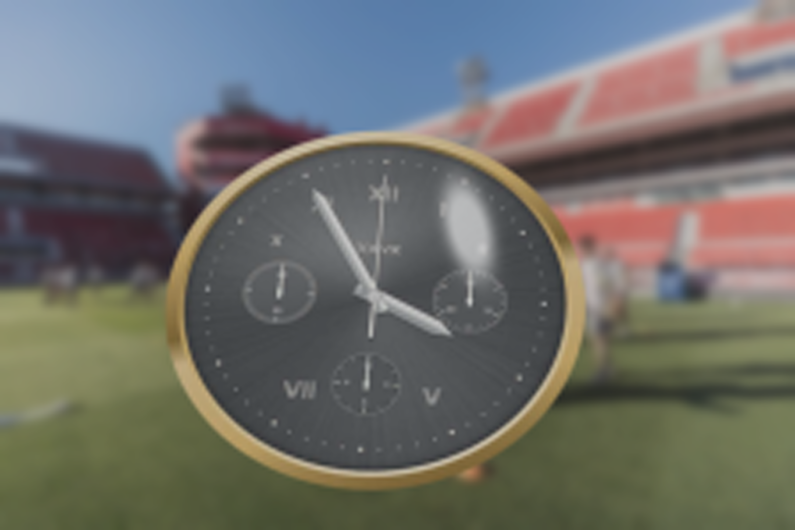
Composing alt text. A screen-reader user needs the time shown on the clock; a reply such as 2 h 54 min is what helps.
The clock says 3 h 55 min
